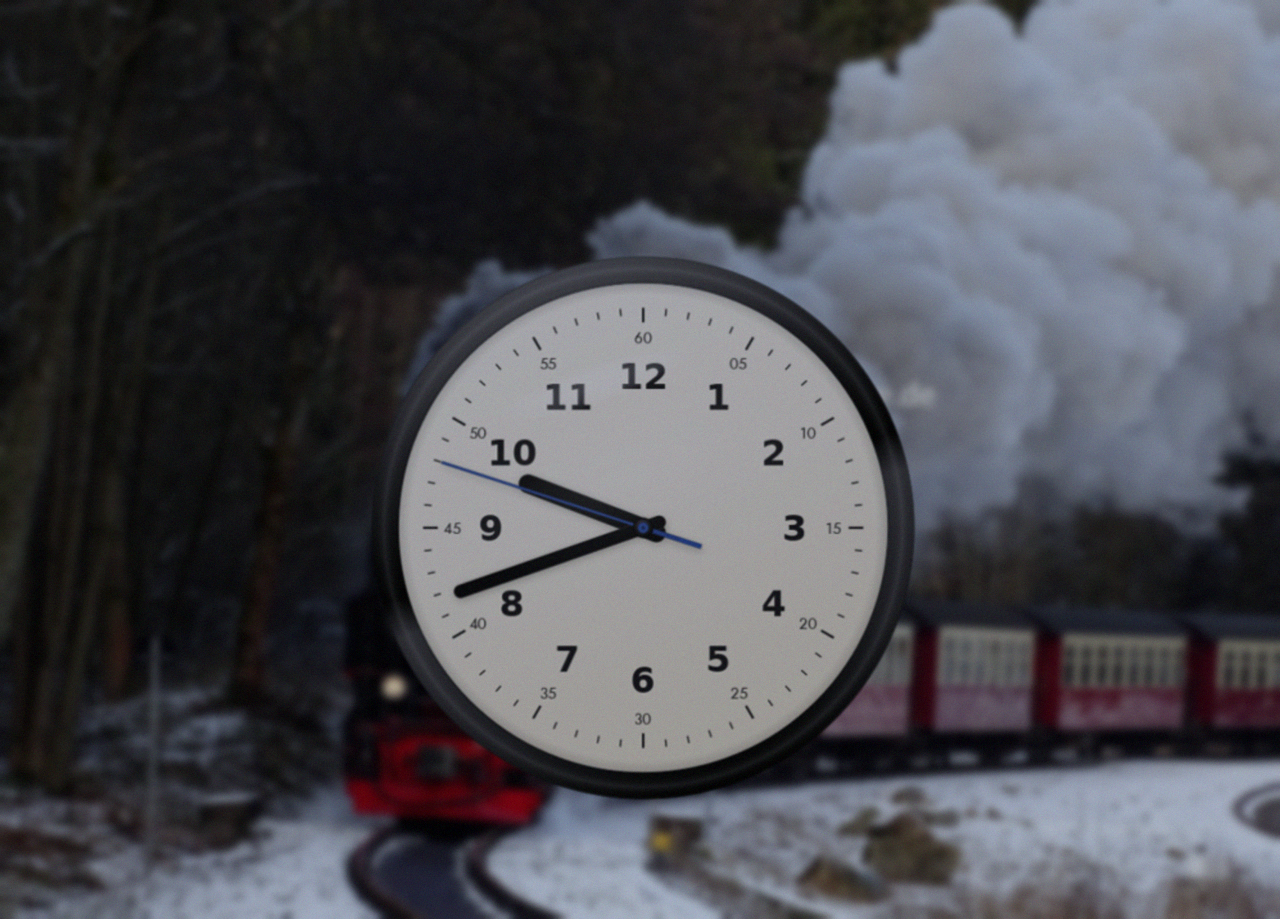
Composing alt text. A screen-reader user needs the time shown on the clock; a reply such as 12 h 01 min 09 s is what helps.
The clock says 9 h 41 min 48 s
